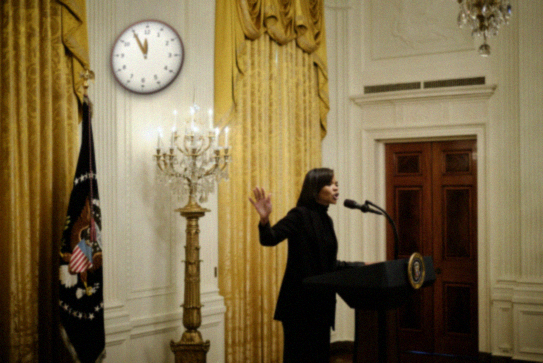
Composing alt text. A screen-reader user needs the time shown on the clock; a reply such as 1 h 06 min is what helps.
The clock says 11 h 55 min
